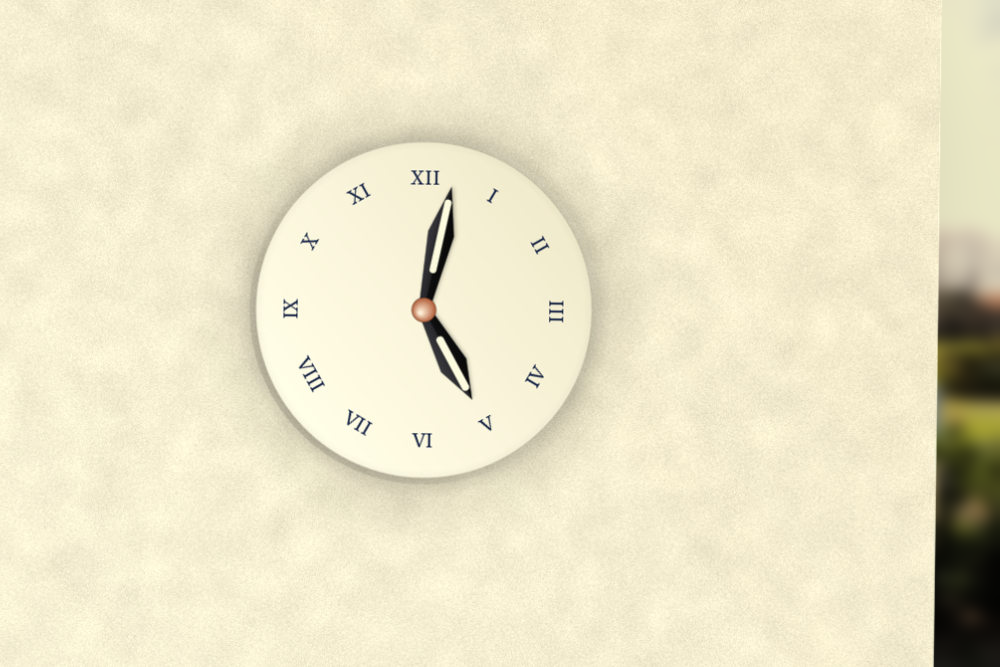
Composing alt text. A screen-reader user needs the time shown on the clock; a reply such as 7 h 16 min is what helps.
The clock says 5 h 02 min
